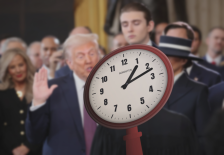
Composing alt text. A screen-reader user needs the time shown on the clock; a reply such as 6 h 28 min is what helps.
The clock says 1 h 12 min
